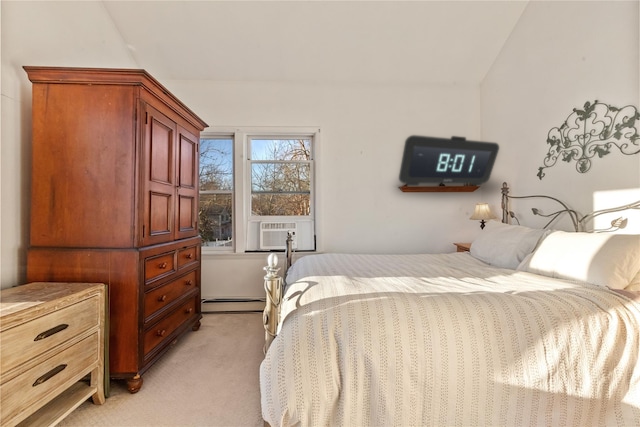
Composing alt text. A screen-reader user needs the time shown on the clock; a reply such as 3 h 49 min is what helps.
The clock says 8 h 01 min
